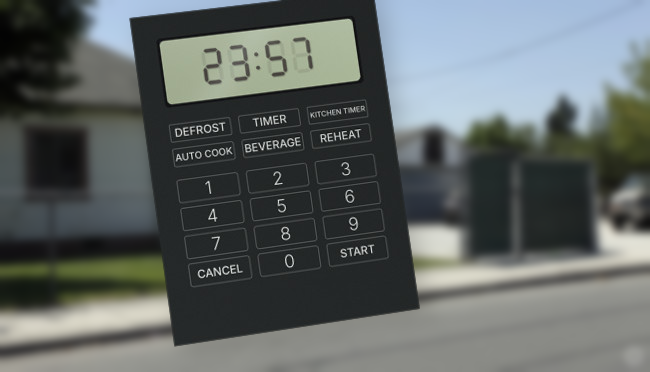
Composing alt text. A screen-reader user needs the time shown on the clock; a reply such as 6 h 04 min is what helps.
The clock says 23 h 57 min
